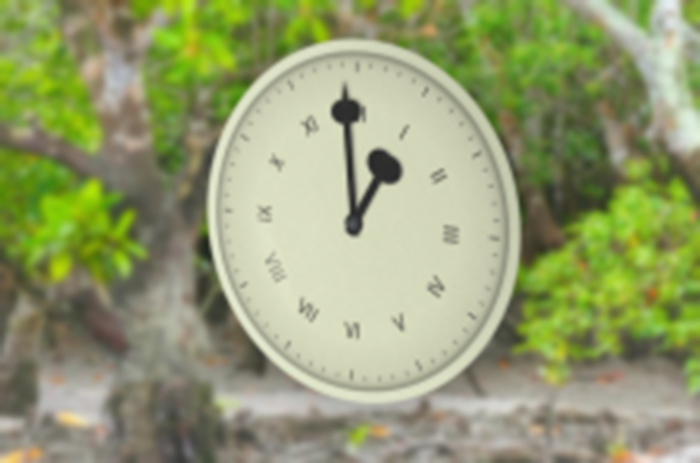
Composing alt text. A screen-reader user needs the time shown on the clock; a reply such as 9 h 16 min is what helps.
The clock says 12 h 59 min
